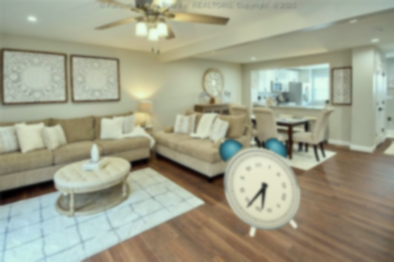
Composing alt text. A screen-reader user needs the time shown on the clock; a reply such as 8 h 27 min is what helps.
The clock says 6 h 39 min
